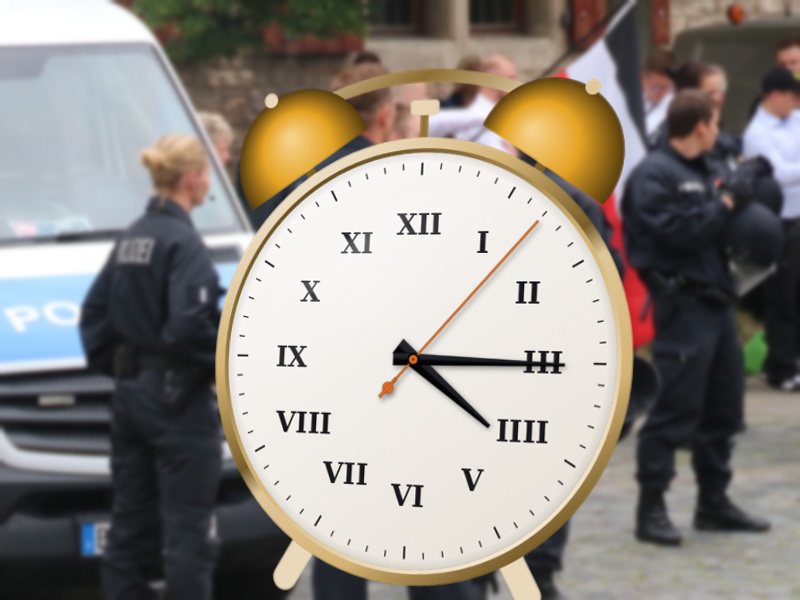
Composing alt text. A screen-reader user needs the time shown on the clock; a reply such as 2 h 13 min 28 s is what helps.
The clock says 4 h 15 min 07 s
